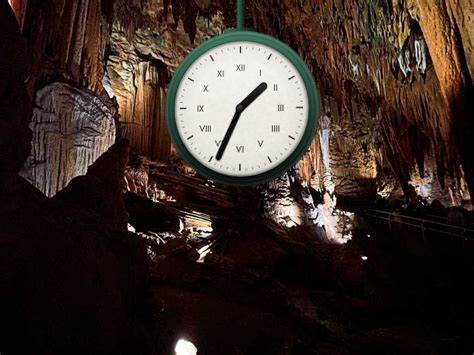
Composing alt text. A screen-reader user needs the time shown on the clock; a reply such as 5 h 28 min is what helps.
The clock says 1 h 34 min
